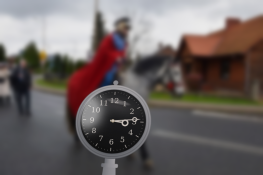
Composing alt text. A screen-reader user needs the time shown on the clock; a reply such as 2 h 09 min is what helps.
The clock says 3 h 14 min
